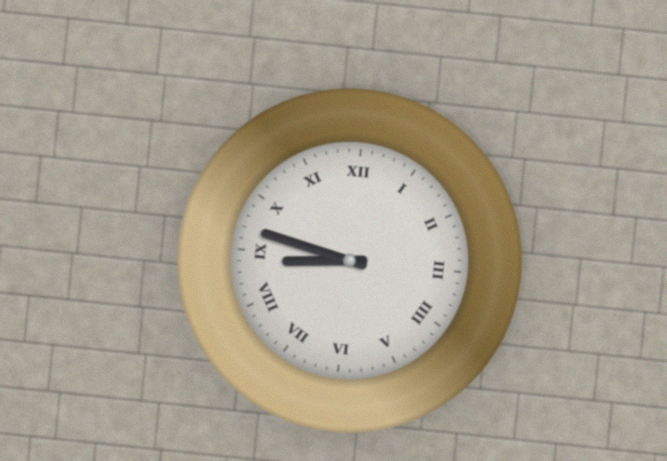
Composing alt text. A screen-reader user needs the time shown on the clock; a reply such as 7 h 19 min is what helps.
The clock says 8 h 47 min
